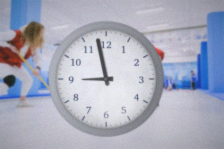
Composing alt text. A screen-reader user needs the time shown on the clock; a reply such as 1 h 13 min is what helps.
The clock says 8 h 58 min
